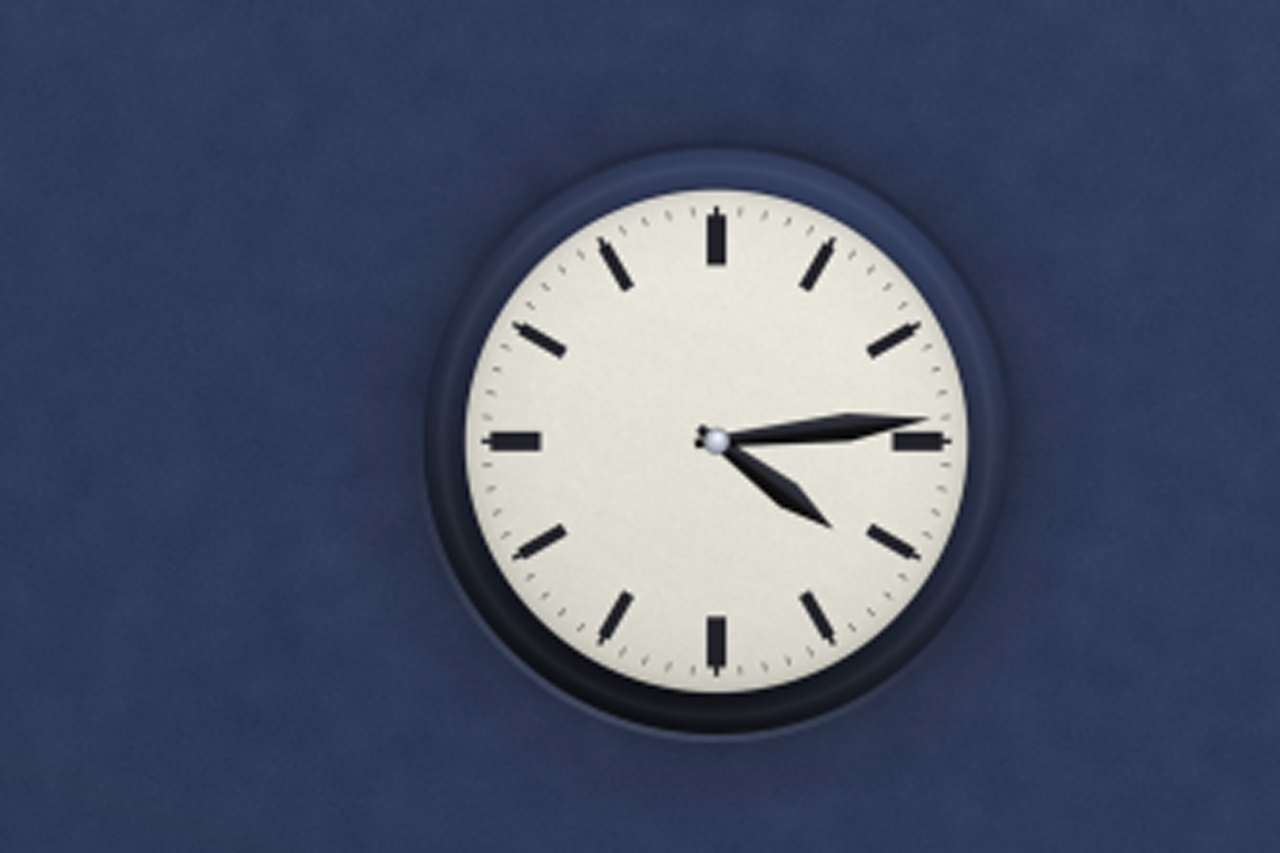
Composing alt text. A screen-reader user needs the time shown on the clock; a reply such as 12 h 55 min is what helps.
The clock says 4 h 14 min
